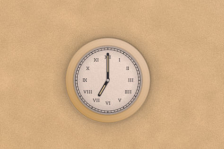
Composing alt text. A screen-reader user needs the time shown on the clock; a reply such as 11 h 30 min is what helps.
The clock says 7 h 00 min
